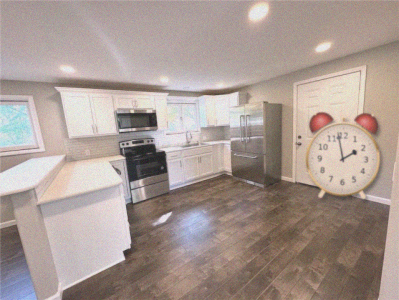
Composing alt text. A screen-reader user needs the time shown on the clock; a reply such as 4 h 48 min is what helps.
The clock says 1 h 58 min
